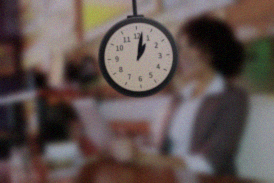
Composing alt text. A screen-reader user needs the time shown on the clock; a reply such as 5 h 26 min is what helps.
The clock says 1 h 02 min
